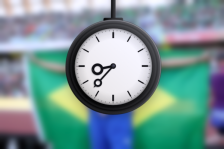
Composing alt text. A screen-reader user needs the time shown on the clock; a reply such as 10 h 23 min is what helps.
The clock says 8 h 37 min
